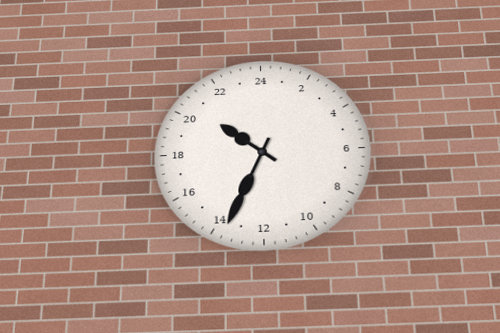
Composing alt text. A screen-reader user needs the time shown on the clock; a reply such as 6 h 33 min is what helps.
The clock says 20 h 34 min
